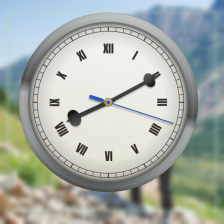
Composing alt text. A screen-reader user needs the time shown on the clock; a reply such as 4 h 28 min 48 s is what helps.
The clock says 8 h 10 min 18 s
